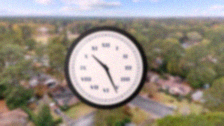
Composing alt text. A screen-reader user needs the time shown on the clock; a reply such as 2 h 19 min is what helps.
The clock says 10 h 26 min
